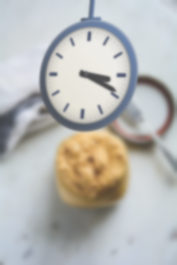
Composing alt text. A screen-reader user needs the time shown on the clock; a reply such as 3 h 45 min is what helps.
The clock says 3 h 19 min
